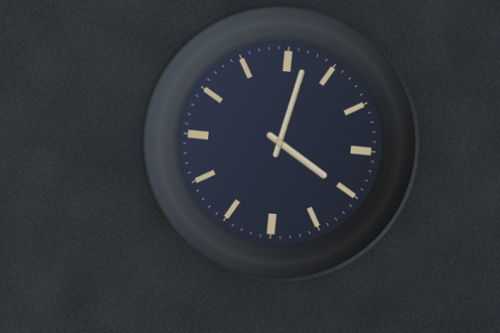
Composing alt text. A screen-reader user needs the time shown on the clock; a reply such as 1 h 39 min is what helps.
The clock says 4 h 02 min
